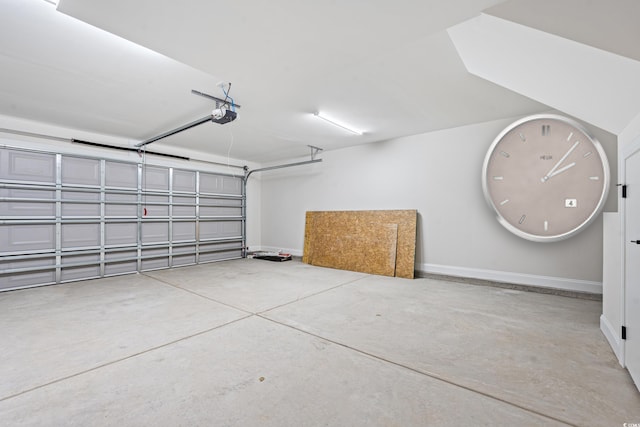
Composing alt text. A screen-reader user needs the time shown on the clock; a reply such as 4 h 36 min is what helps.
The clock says 2 h 07 min
